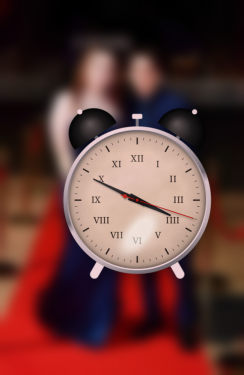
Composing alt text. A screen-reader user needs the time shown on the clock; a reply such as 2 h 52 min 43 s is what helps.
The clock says 3 h 49 min 18 s
